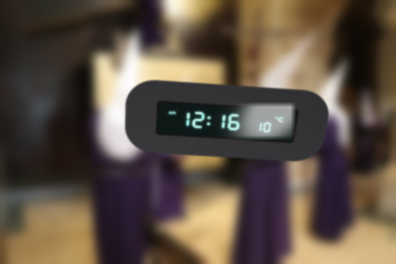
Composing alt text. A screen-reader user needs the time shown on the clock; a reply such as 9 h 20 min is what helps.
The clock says 12 h 16 min
